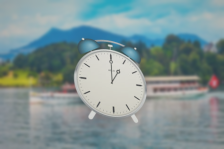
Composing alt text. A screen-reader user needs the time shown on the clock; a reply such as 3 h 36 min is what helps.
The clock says 1 h 00 min
